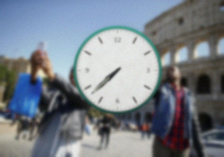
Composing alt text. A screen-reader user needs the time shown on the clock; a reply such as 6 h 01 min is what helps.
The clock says 7 h 38 min
